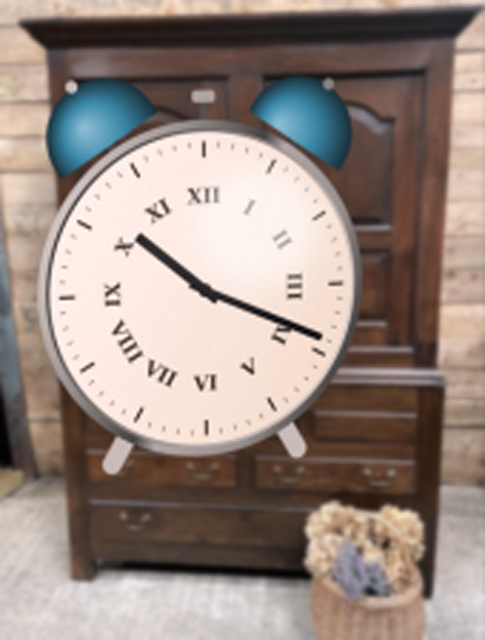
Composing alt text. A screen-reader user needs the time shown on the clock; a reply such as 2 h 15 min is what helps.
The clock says 10 h 19 min
